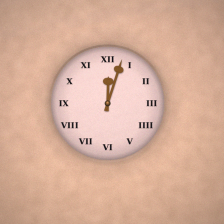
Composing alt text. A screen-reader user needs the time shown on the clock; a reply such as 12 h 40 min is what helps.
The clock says 12 h 03 min
